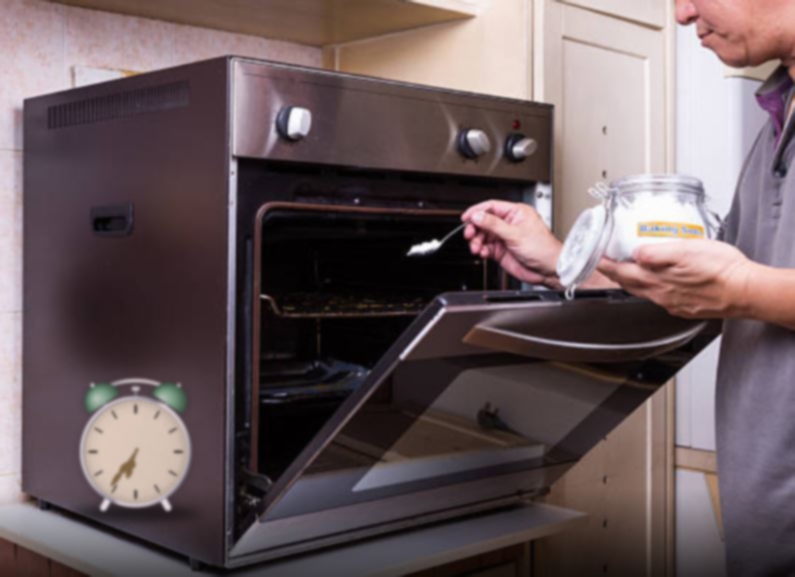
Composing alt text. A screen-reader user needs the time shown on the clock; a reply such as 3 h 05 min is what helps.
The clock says 6 h 36 min
